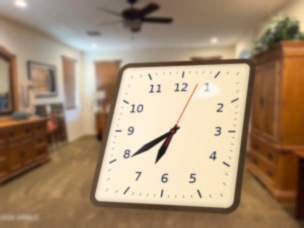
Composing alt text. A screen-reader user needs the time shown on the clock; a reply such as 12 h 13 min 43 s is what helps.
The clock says 6 h 39 min 03 s
